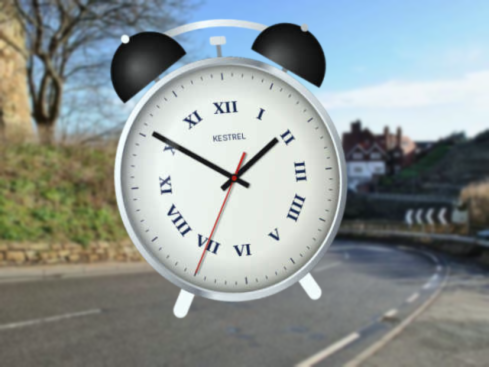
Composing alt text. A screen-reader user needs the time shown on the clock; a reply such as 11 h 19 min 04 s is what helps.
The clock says 1 h 50 min 35 s
